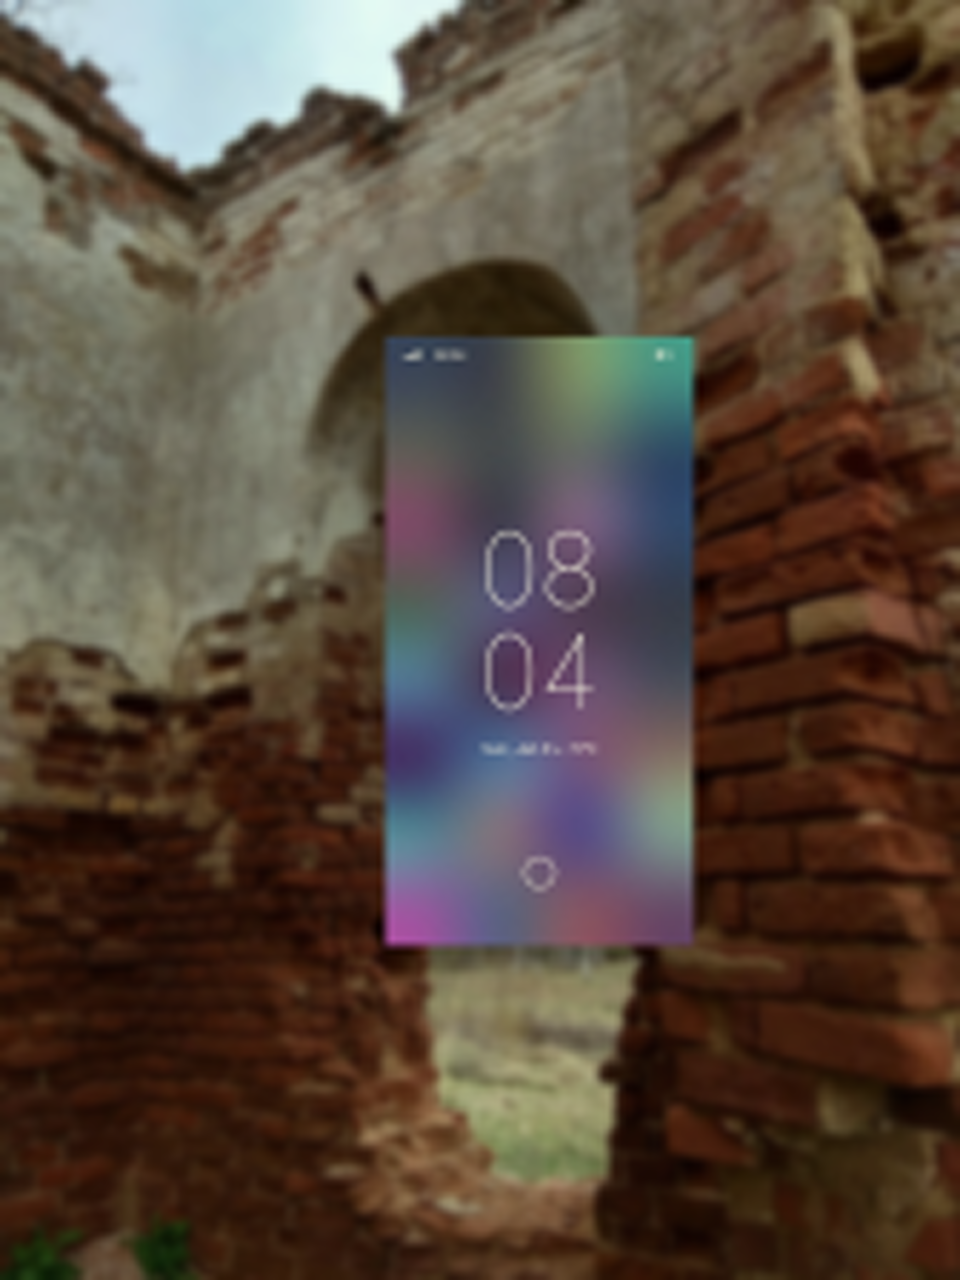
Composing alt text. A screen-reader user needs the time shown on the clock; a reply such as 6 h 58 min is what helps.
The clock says 8 h 04 min
